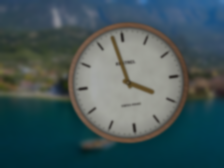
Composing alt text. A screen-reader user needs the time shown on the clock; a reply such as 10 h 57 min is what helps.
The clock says 3 h 58 min
